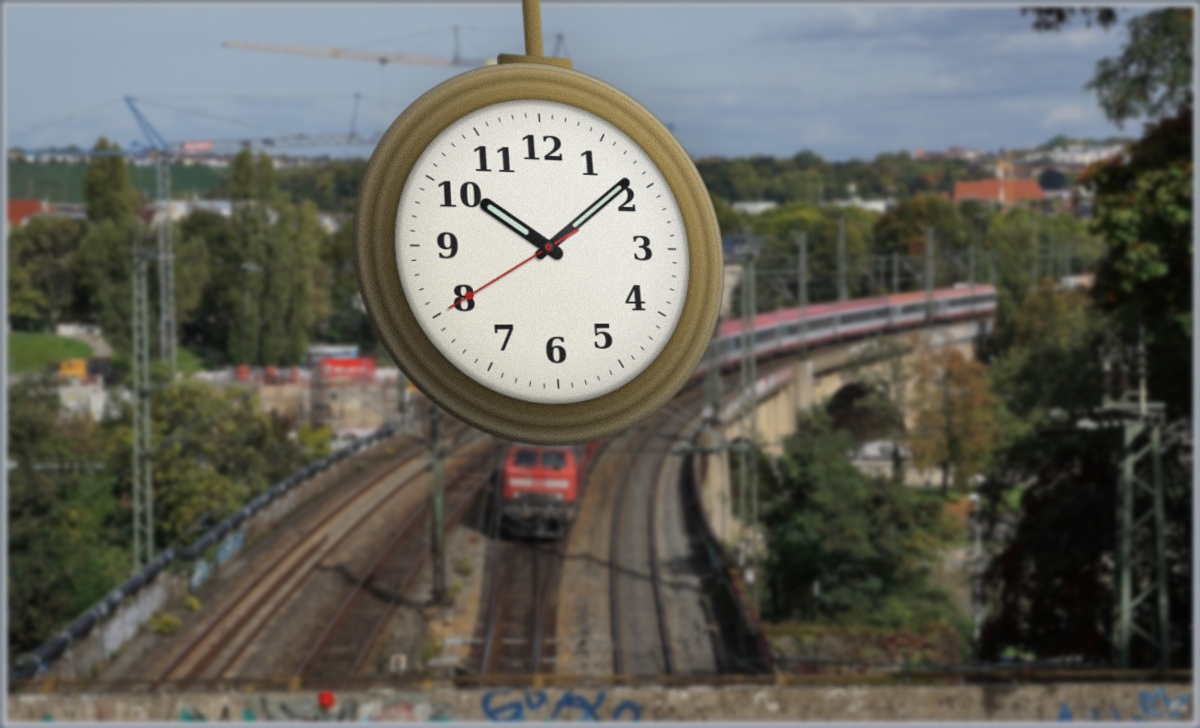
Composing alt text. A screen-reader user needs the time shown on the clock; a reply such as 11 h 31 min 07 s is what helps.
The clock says 10 h 08 min 40 s
